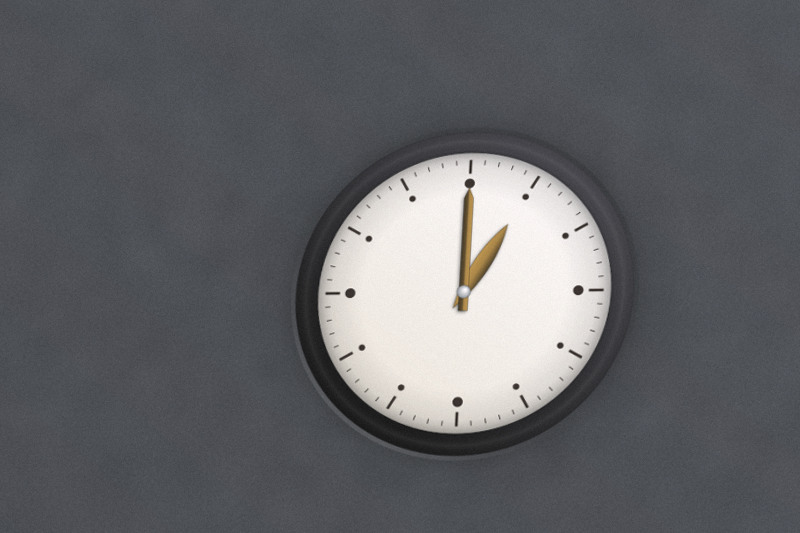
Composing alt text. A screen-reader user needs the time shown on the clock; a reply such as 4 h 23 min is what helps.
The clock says 1 h 00 min
